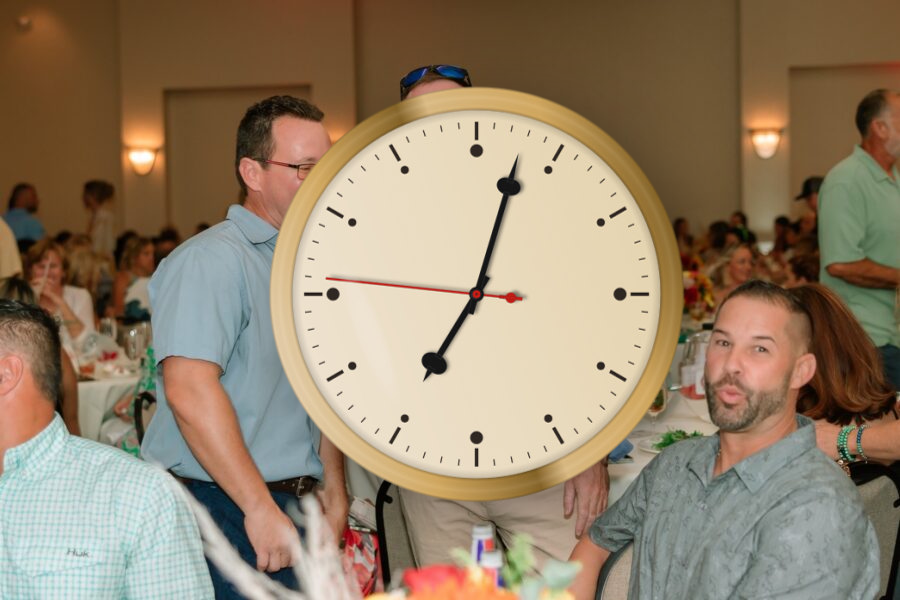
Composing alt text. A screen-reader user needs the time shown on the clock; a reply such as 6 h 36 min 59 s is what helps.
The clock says 7 h 02 min 46 s
